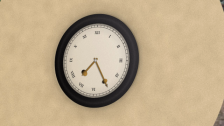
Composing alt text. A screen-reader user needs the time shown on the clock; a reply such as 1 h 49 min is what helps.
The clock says 7 h 25 min
